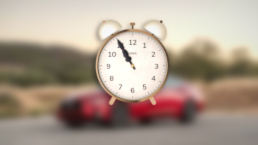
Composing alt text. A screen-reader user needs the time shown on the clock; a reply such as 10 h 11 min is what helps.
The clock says 10 h 55 min
